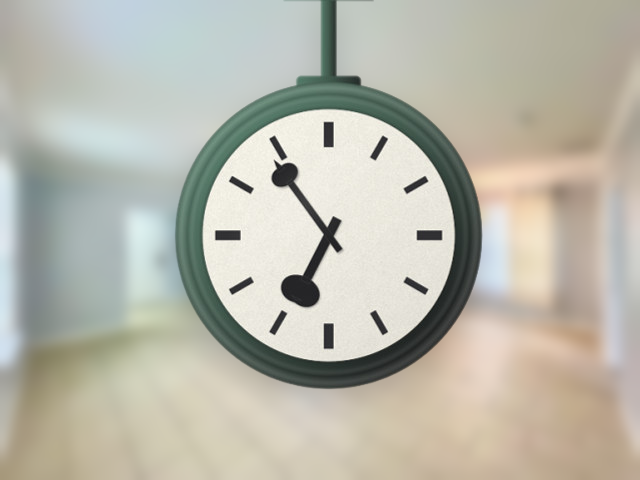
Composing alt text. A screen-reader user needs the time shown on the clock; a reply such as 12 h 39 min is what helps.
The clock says 6 h 54 min
